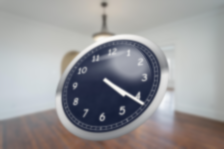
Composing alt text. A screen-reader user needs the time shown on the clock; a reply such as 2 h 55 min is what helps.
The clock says 4 h 21 min
